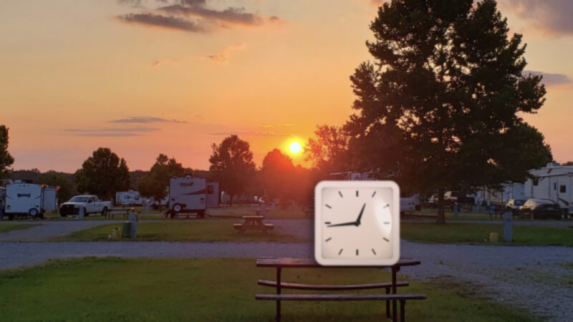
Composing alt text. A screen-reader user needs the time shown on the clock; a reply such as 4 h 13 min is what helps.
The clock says 12 h 44 min
